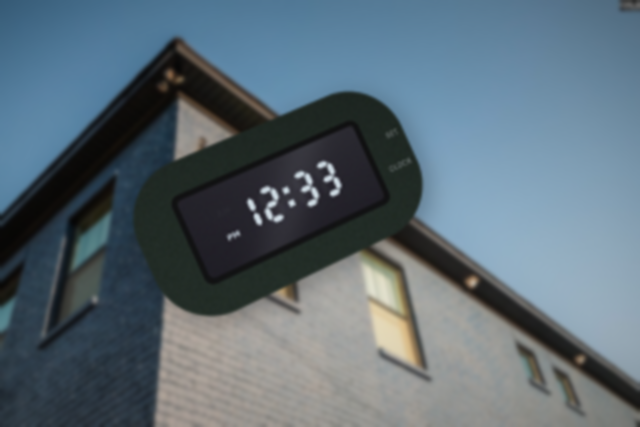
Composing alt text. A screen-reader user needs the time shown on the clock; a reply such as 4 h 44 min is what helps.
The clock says 12 h 33 min
